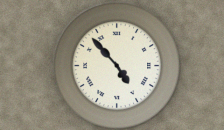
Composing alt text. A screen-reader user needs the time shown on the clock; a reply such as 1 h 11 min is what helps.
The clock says 4 h 53 min
